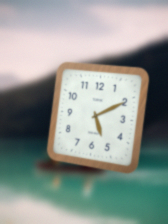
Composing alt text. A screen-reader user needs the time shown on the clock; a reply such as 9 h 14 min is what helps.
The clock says 5 h 10 min
